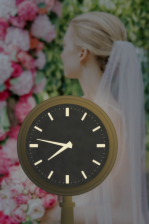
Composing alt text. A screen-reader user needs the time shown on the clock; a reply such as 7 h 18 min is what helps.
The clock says 7 h 47 min
